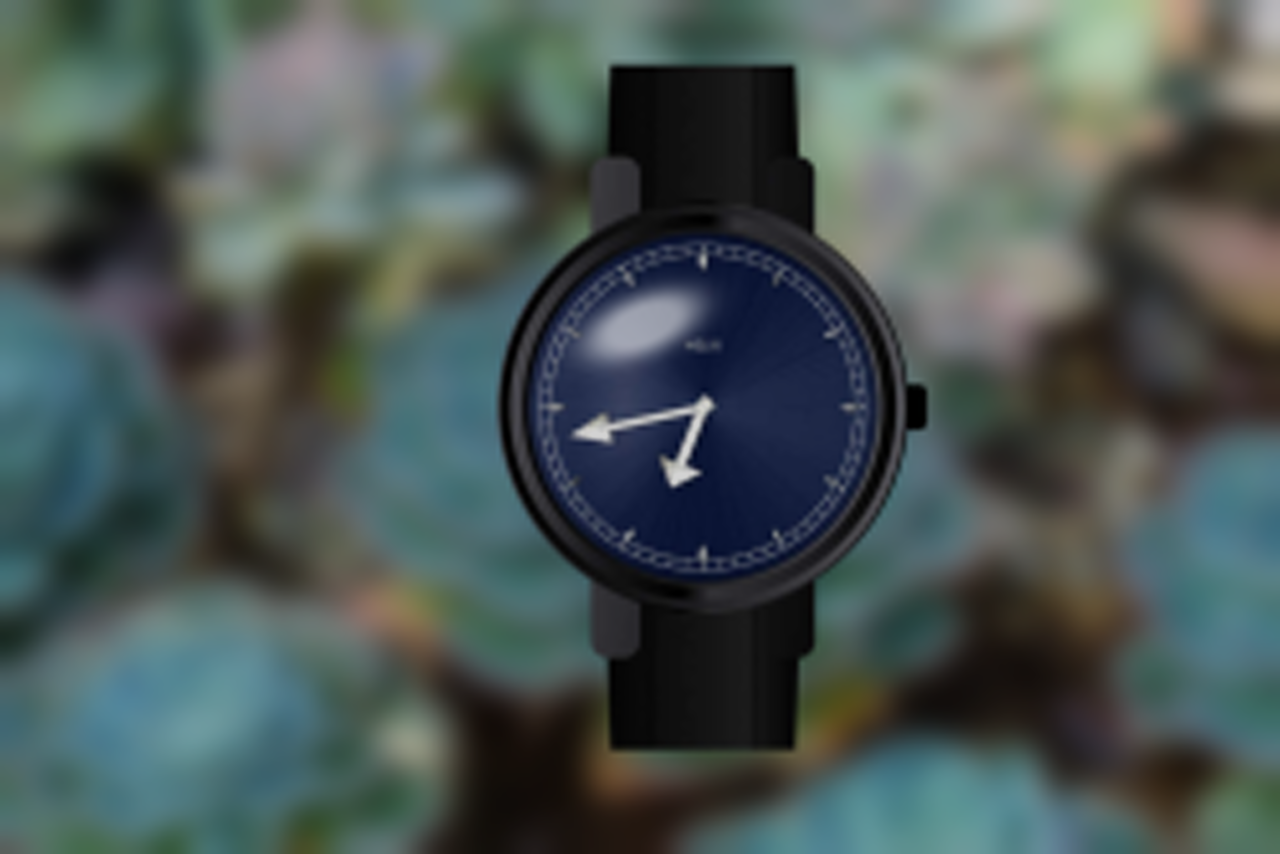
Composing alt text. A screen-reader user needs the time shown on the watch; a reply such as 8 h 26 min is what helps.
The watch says 6 h 43 min
